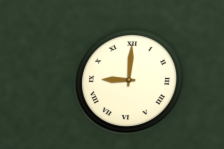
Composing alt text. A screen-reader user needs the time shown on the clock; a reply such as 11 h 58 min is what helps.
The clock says 9 h 00 min
